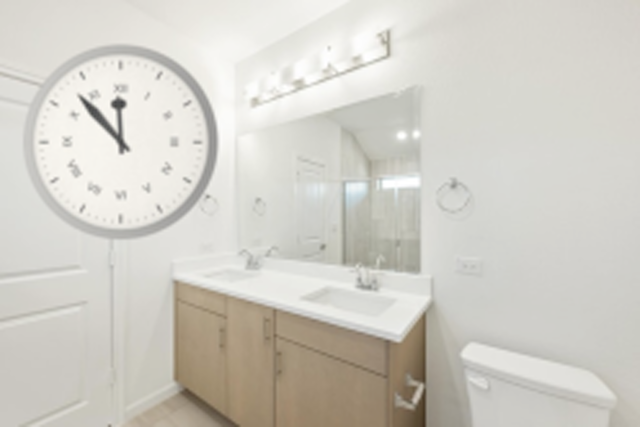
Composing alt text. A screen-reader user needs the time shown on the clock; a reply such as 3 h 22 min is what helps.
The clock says 11 h 53 min
